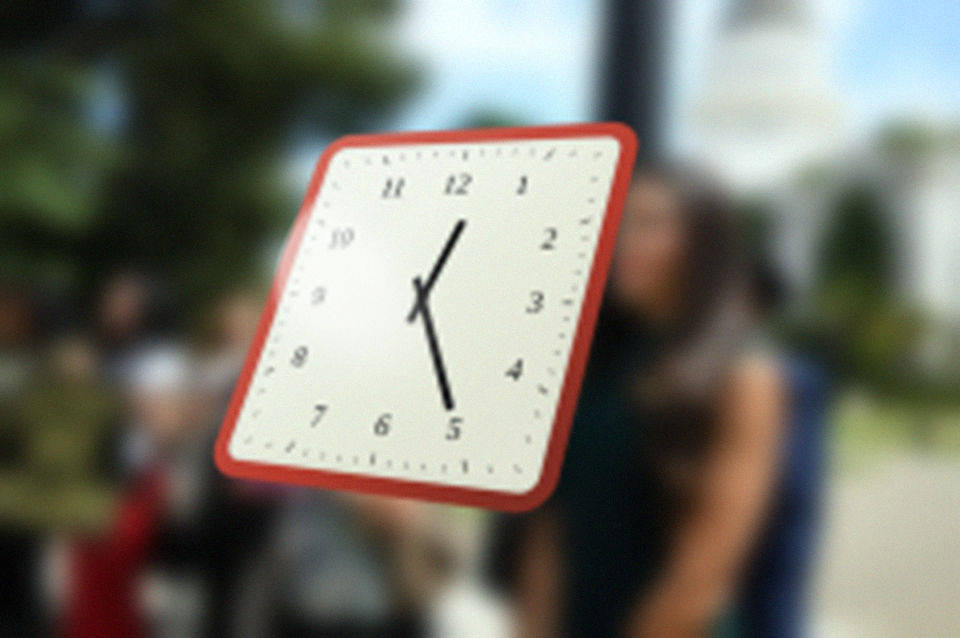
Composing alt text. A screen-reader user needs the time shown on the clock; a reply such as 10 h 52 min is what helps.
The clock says 12 h 25 min
